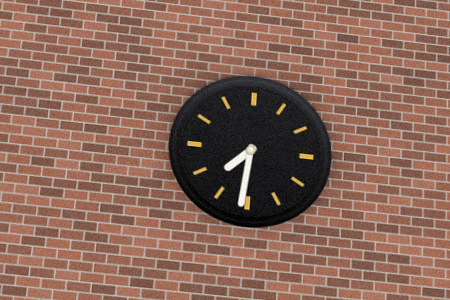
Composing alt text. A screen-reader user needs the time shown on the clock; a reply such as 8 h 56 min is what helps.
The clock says 7 h 31 min
